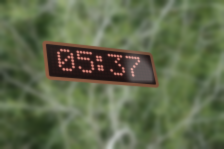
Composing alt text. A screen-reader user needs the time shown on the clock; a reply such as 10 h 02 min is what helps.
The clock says 5 h 37 min
